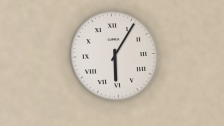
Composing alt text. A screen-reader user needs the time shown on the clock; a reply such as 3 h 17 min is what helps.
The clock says 6 h 06 min
